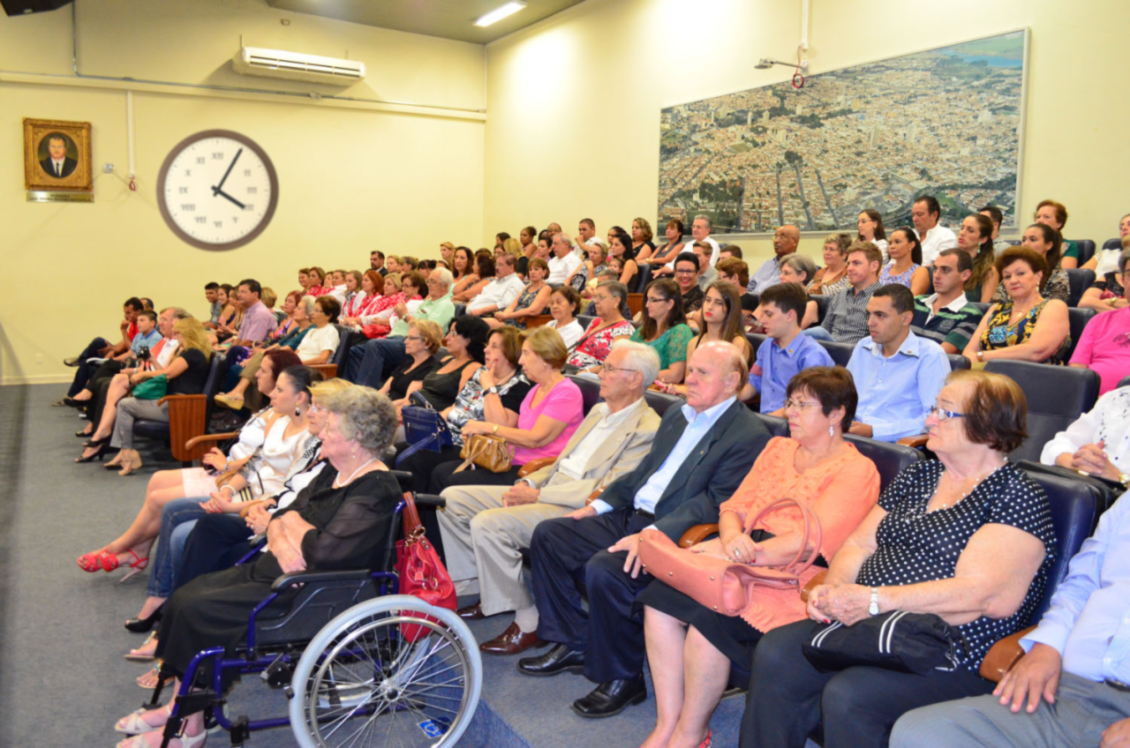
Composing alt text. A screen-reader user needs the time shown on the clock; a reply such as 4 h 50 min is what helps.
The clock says 4 h 05 min
